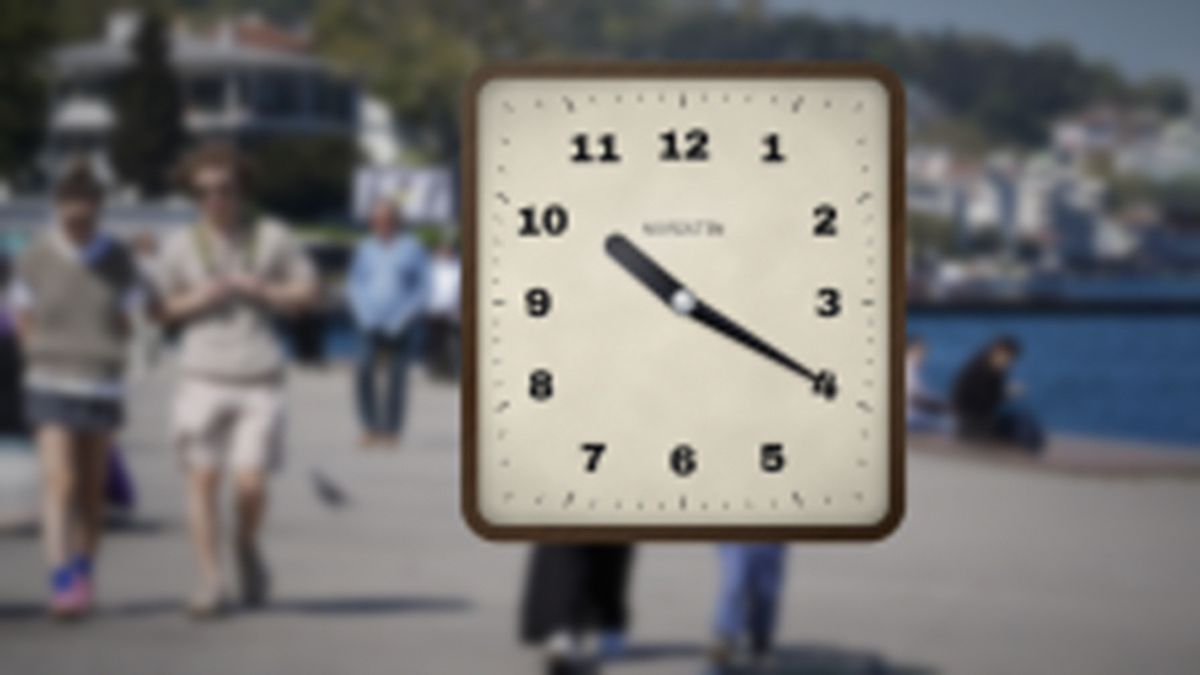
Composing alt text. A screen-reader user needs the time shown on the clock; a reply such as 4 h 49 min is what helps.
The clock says 10 h 20 min
